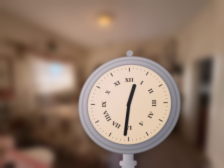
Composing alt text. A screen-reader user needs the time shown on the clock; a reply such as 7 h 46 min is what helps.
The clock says 12 h 31 min
